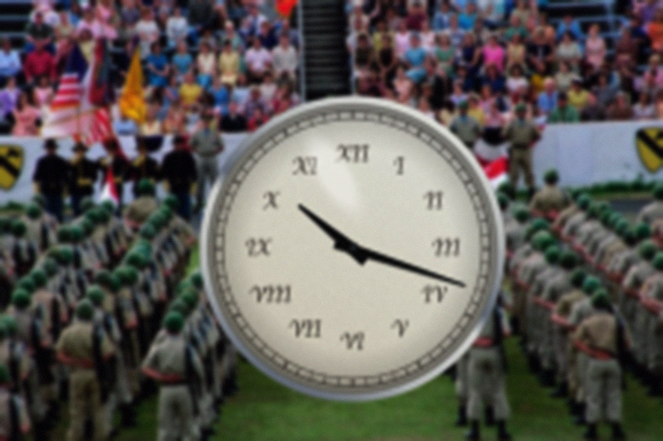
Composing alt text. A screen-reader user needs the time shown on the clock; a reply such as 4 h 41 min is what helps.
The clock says 10 h 18 min
